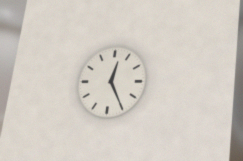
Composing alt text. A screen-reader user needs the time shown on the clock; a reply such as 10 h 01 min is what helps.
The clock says 12 h 25 min
